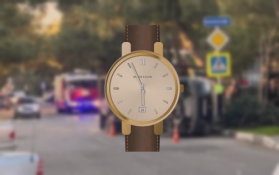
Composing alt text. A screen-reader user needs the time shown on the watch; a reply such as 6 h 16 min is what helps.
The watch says 5 h 56 min
